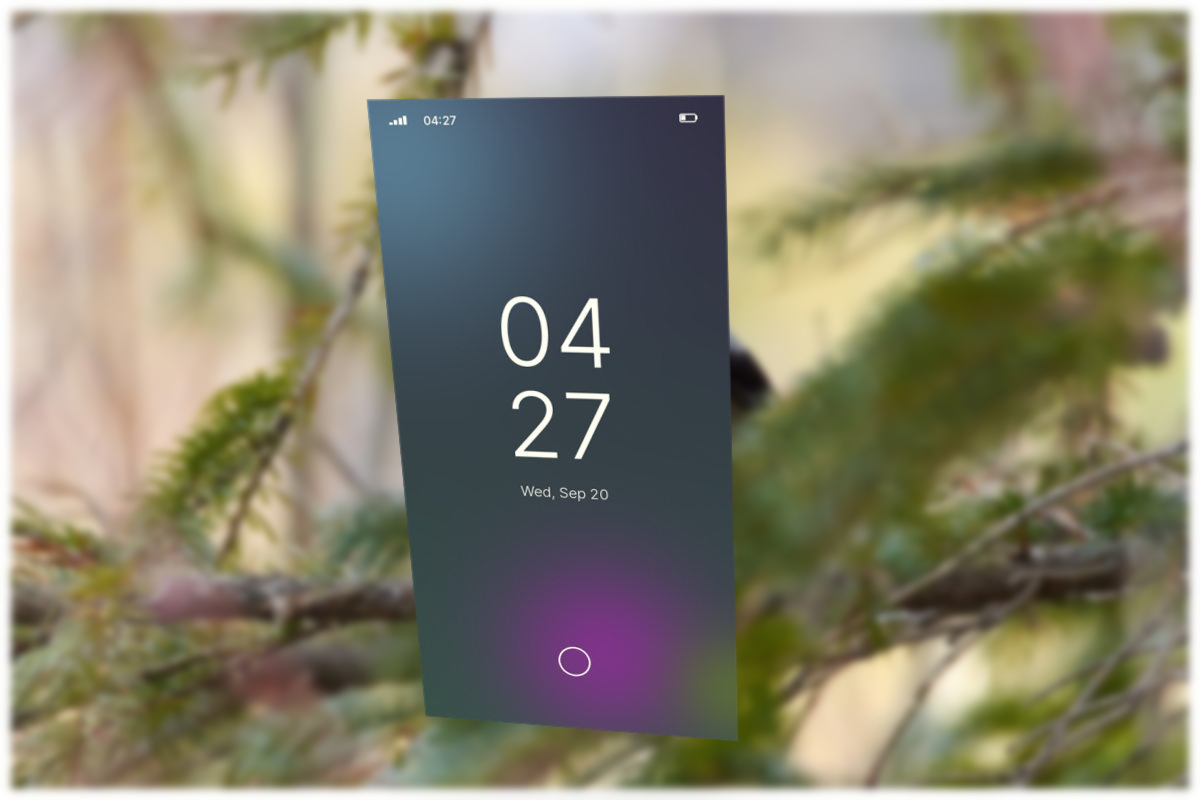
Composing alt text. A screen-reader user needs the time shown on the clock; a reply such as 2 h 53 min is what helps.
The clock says 4 h 27 min
